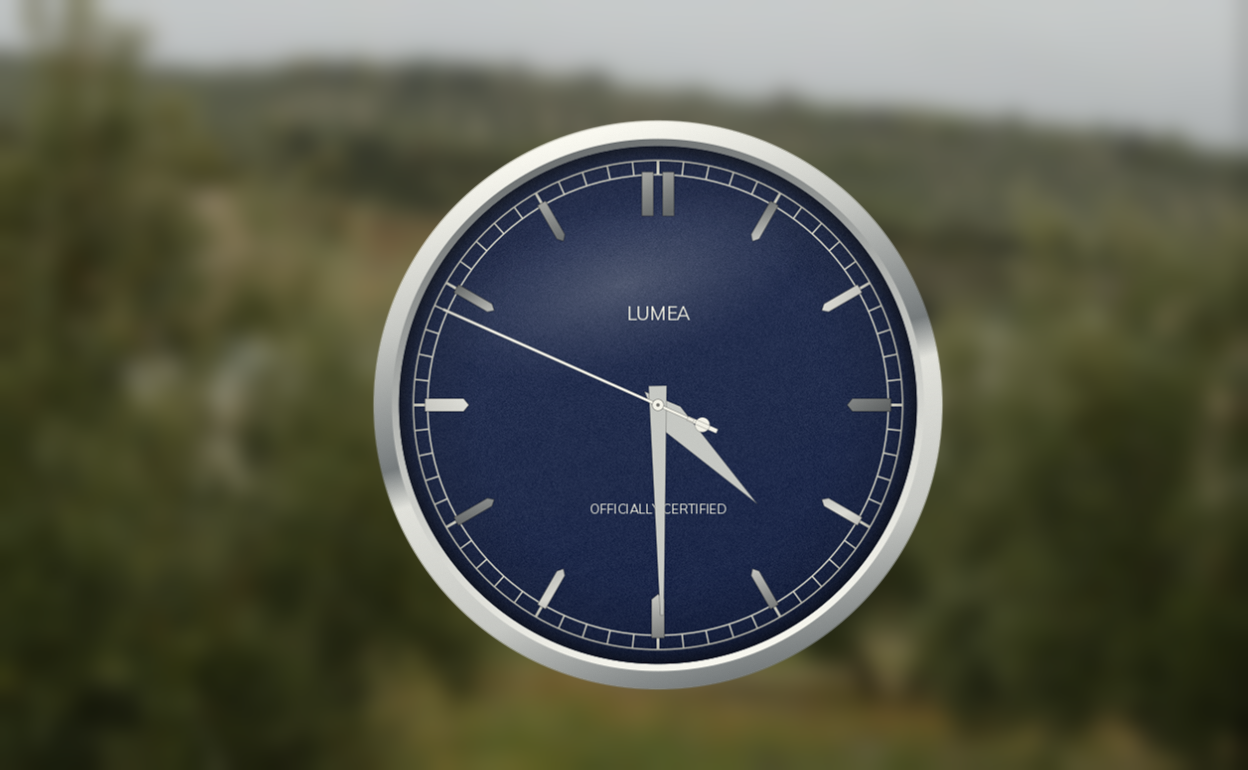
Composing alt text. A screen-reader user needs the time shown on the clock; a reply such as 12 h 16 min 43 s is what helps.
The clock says 4 h 29 min 49 s
